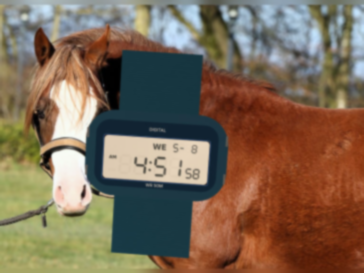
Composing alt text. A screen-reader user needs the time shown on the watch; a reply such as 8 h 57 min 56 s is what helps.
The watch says 4 h 51 min 58 s
